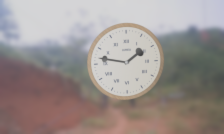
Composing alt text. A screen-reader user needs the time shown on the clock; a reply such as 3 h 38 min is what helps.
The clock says 1 h 47 min
